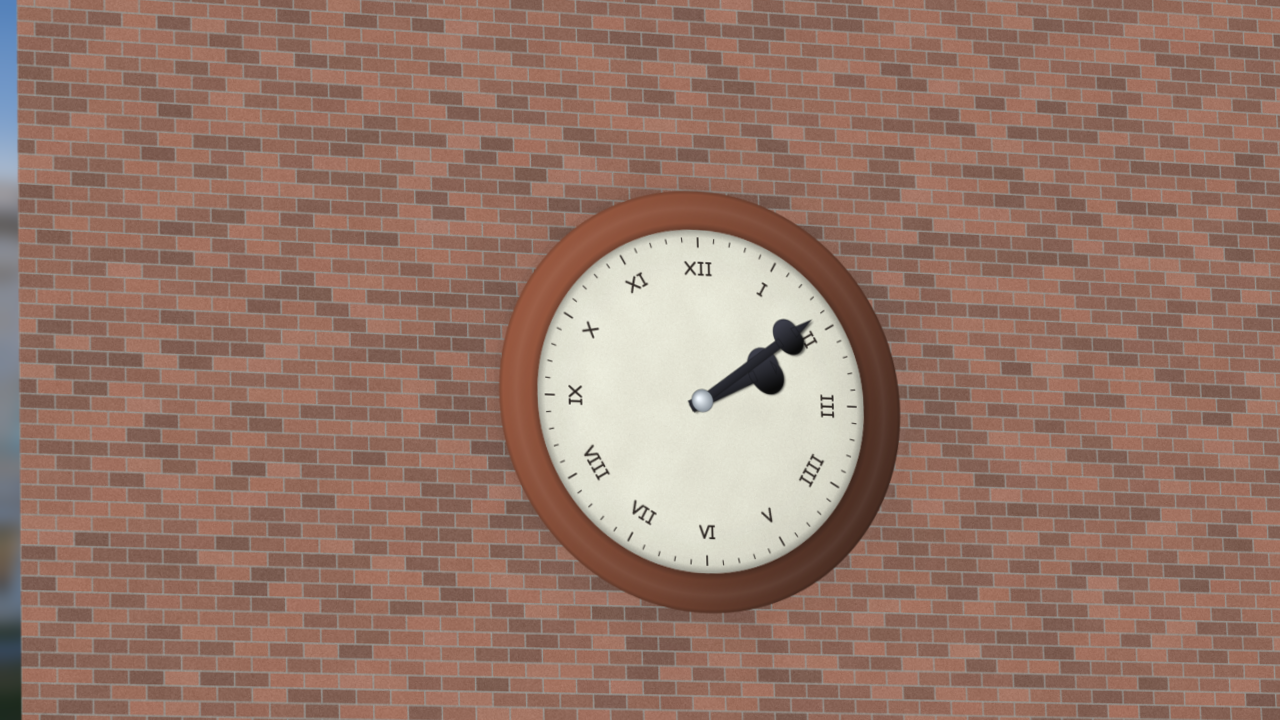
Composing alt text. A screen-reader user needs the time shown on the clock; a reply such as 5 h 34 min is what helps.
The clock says 2 h 09 min
